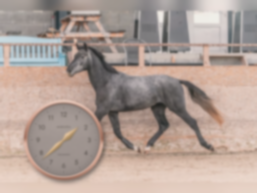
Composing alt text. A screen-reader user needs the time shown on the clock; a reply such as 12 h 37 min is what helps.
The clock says 1 h 38 min
